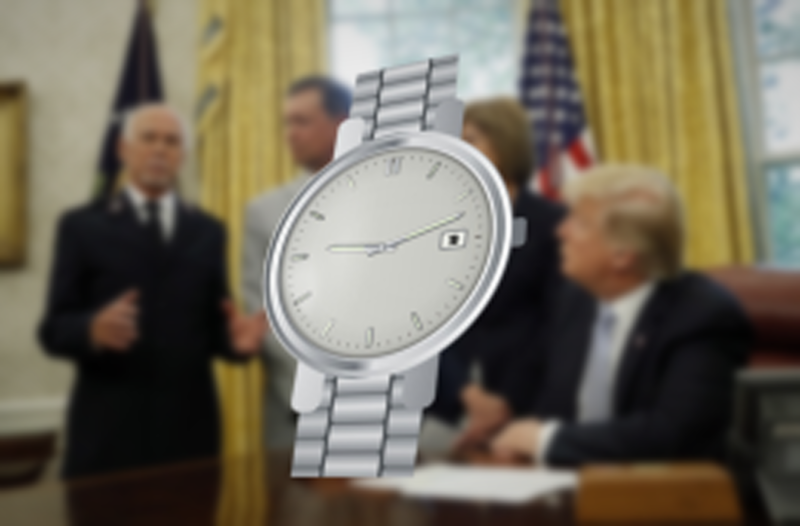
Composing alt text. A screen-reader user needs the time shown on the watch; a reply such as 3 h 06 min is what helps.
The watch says 9 h 12 min
